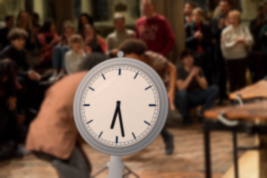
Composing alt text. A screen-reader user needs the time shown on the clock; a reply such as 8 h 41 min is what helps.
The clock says 6 h 28 min
